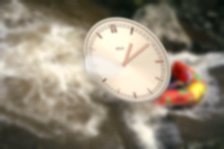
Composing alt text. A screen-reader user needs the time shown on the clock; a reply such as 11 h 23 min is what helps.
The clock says 1 h 10 min
